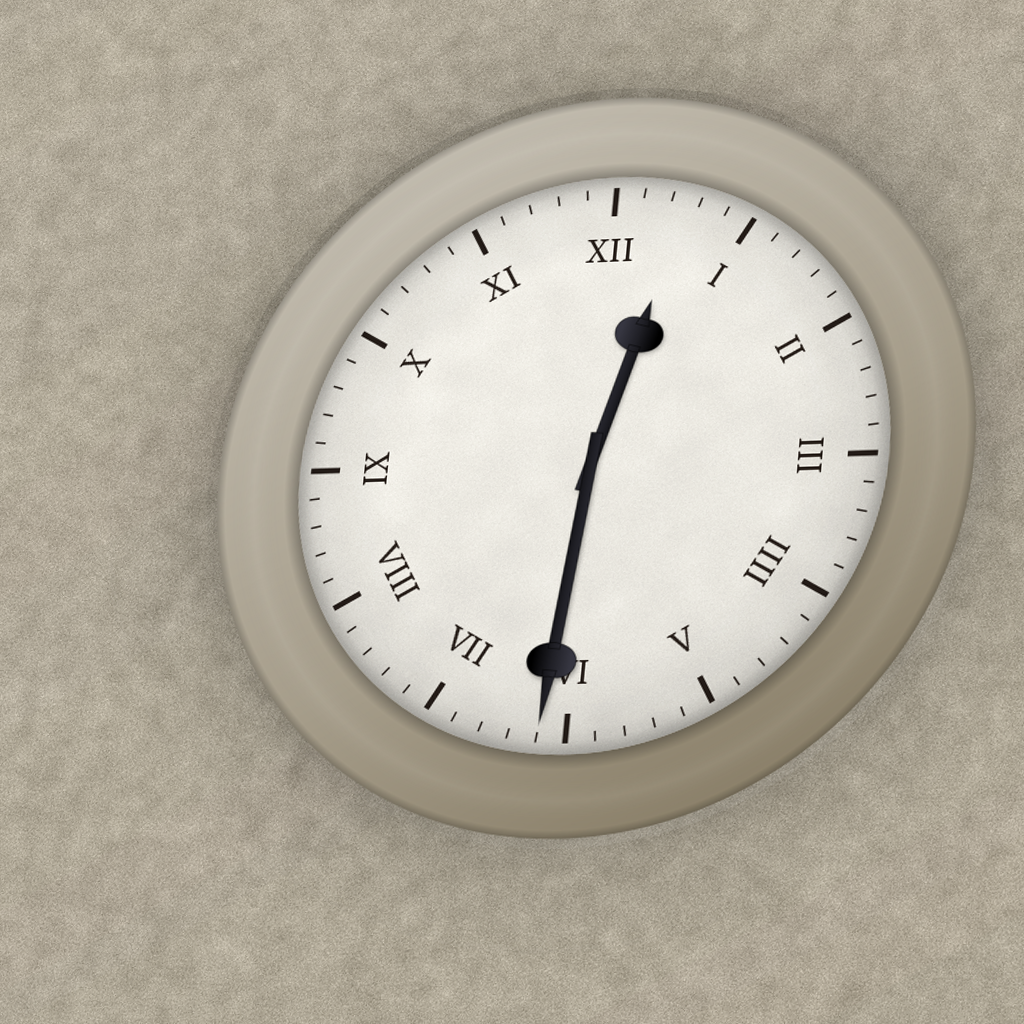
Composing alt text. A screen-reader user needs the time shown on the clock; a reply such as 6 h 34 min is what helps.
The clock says 12 h 31 min
